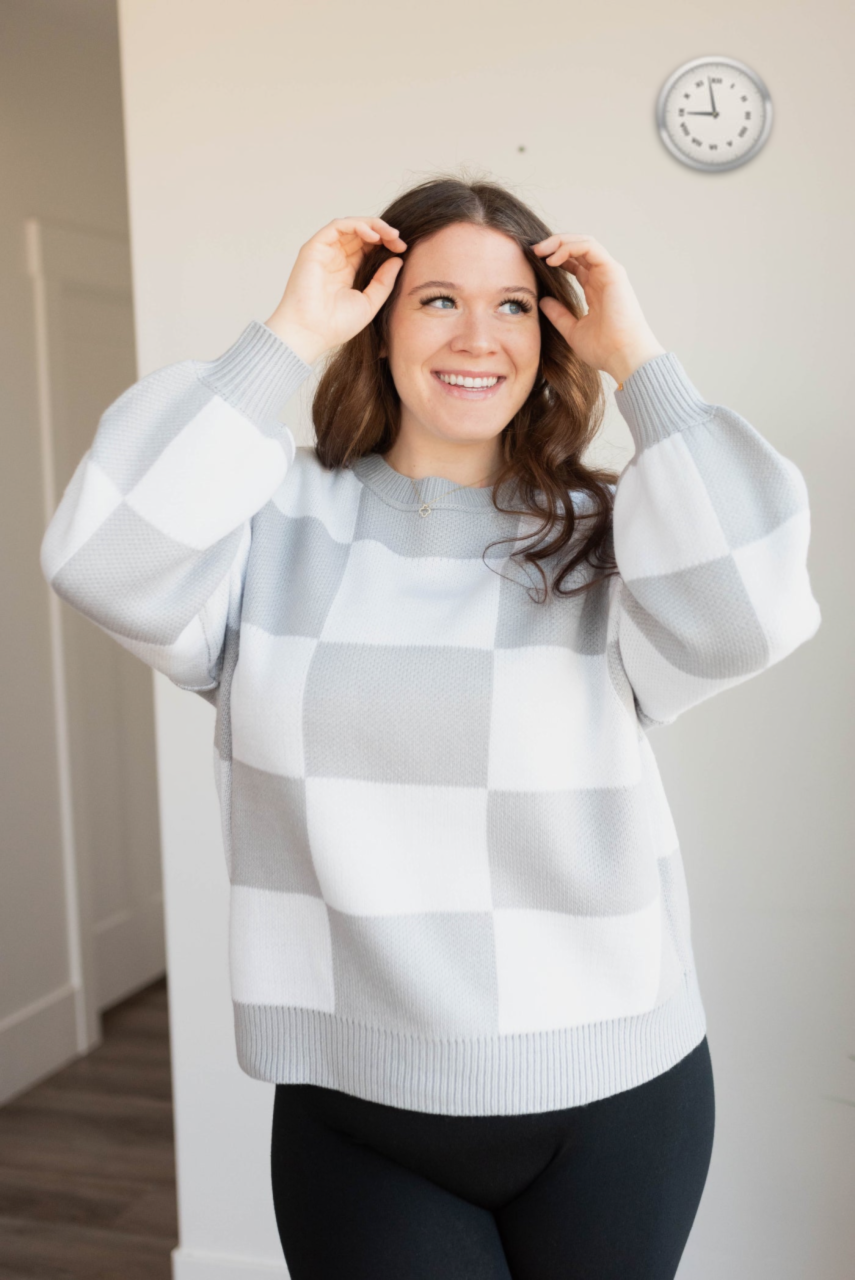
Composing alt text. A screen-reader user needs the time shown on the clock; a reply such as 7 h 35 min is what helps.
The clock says 8 h 58 min
